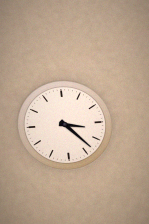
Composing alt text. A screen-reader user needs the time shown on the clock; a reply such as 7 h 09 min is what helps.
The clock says 3 h 23 min
